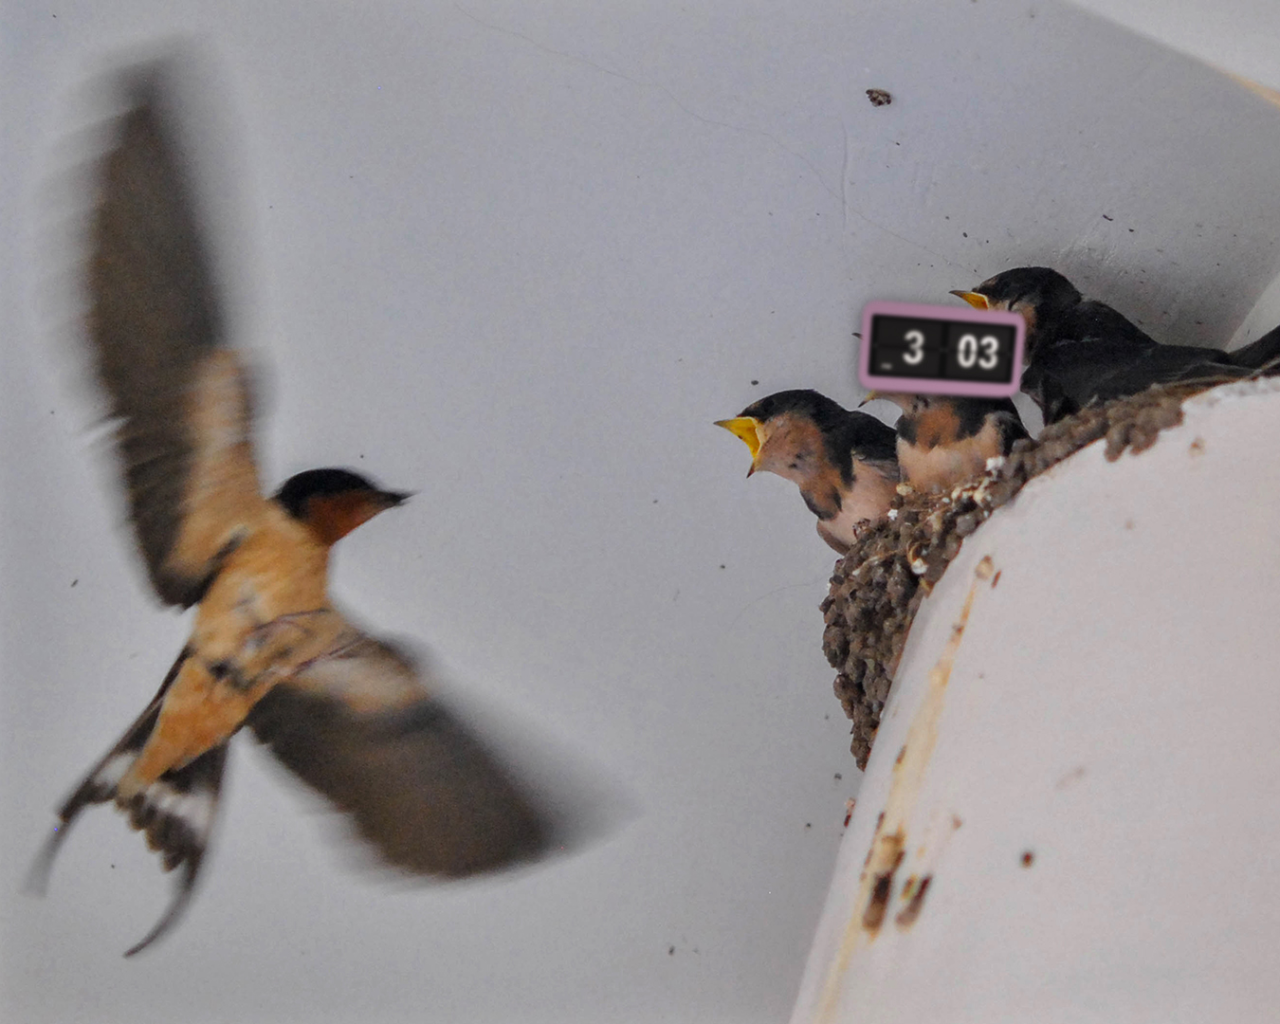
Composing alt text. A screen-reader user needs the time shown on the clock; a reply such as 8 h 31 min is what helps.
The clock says 3 h 03 min
